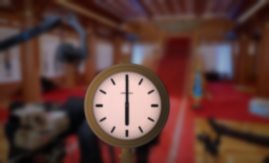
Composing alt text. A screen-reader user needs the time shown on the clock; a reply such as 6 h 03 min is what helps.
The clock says 6 h 00 min
